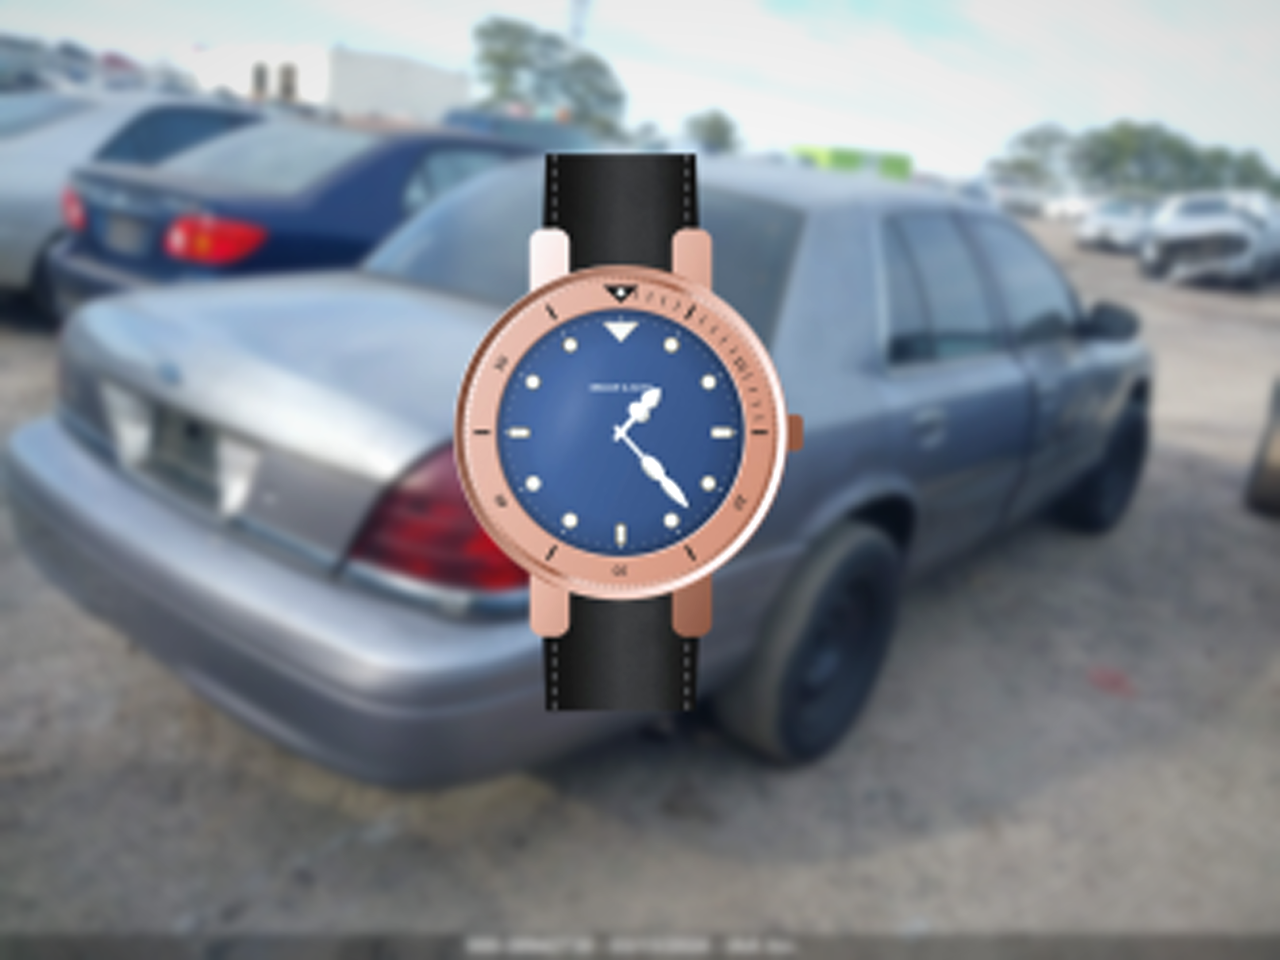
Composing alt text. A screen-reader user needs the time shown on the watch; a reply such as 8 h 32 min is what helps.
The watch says 1 h 23 min
